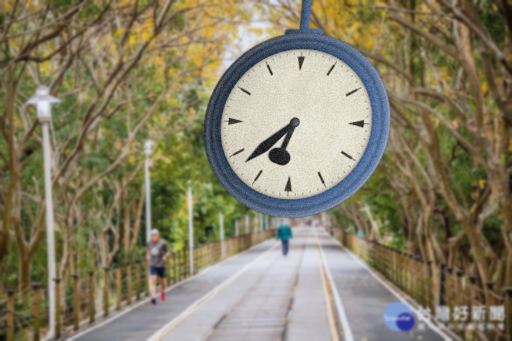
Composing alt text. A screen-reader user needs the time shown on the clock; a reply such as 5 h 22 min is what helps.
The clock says 6 h 38 min
